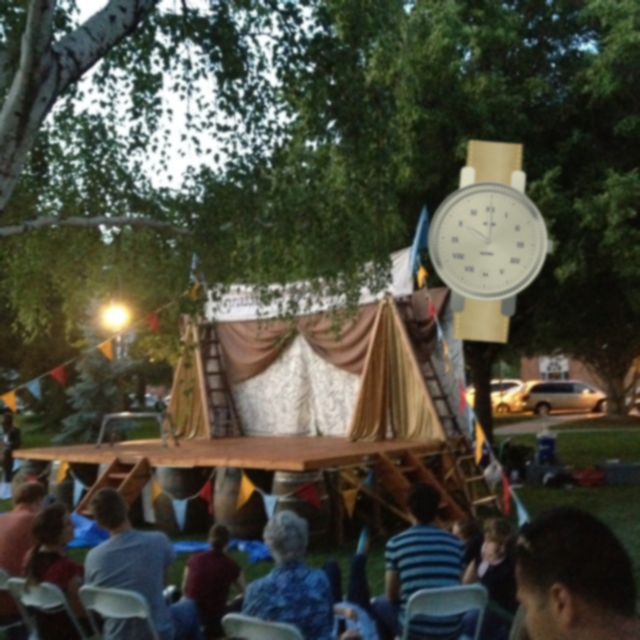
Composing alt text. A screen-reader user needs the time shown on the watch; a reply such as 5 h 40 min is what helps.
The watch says 10 h 00 min
